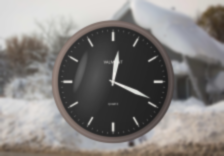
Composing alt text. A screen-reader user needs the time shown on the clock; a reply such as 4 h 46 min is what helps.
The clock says 12 h 19 min
